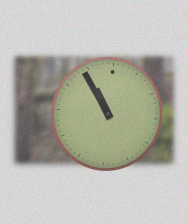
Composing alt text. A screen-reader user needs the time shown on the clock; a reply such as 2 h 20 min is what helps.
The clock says 10 h 54 min
